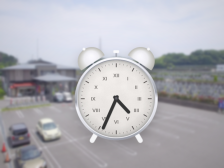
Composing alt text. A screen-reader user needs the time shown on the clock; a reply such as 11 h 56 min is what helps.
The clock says 4 h 34 min
